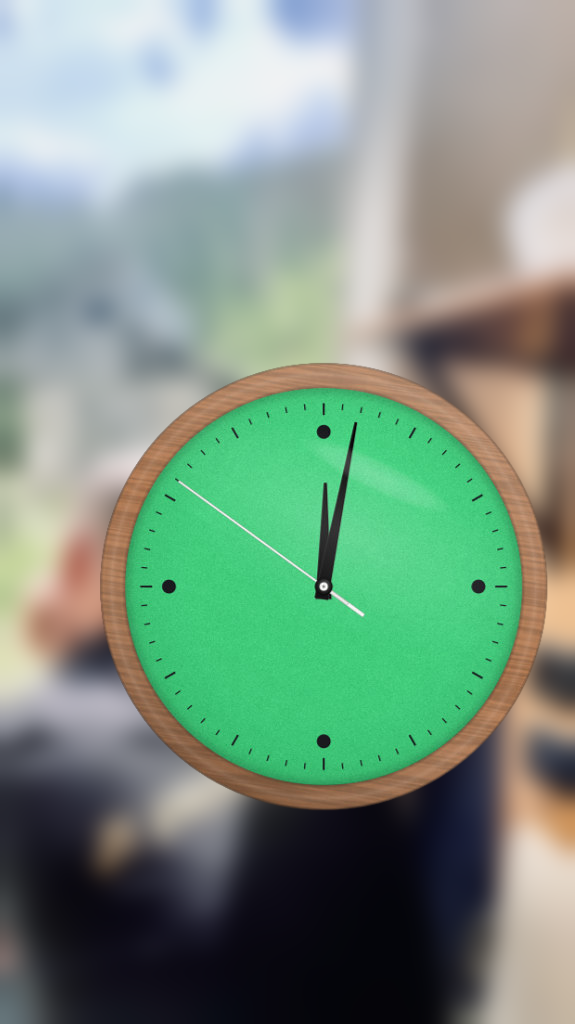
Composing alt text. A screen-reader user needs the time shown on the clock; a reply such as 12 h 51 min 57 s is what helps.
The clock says 12 h 01 min 51 s
